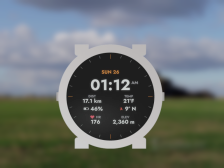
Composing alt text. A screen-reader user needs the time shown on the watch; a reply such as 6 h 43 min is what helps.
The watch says 1 h 12 min
